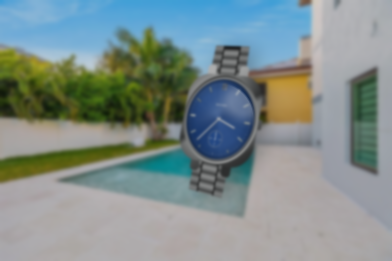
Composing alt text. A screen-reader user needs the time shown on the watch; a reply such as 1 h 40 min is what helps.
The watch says 3 h 37 min
